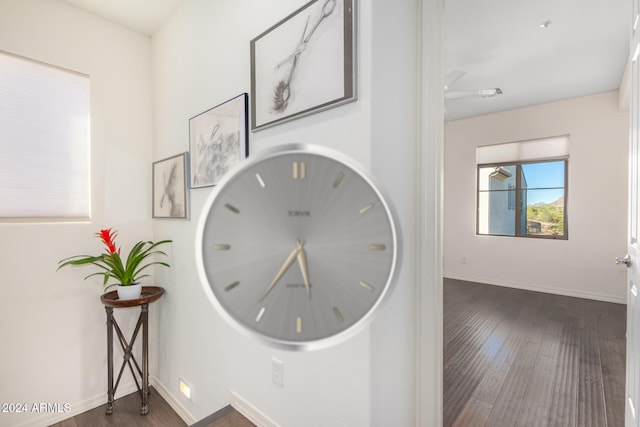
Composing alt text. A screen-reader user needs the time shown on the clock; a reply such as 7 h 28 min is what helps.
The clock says 5 h 36 min
